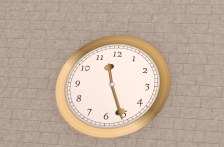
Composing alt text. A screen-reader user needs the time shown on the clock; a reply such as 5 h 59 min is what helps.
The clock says 11 h 26 min
